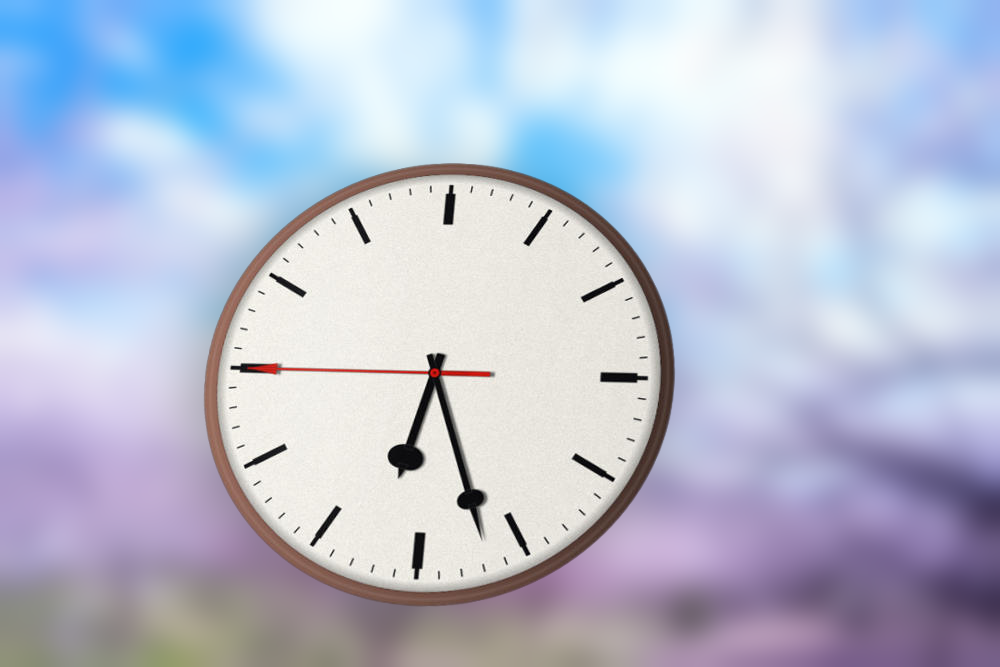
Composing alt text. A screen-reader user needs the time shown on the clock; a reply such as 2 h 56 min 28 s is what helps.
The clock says 6 h 26 min 45 s
